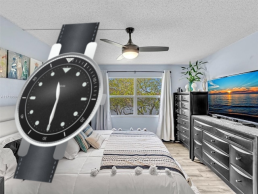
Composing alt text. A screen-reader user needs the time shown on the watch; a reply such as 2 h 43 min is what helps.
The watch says 11 h 30 min
